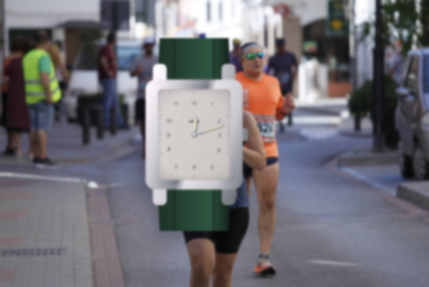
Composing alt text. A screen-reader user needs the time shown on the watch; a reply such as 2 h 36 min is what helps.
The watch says 12 h 12 min
